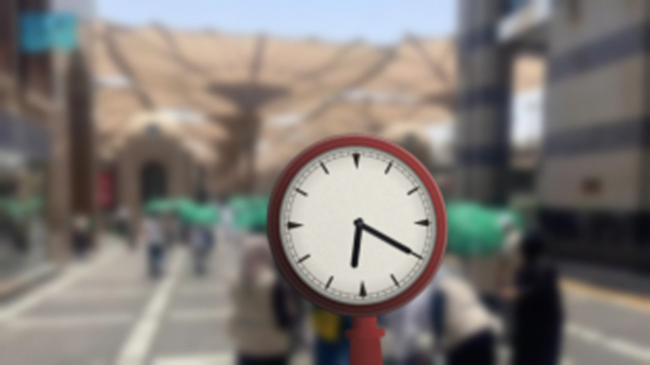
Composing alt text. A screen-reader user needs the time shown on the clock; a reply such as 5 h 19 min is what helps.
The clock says 6 h 20 min
